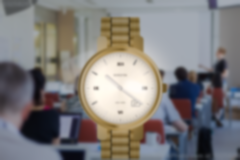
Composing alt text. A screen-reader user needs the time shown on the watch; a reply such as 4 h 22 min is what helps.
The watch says 10 h 21 min
